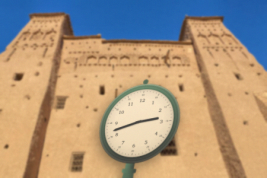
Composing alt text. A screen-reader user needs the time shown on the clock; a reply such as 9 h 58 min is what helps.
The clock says 2 h 42 min
